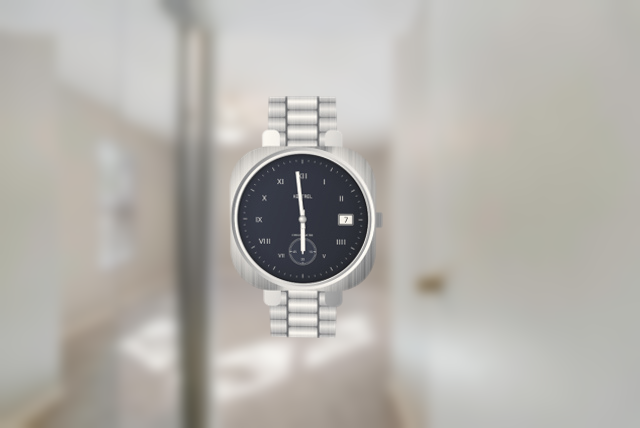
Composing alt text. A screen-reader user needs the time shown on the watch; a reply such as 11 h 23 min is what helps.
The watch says 5 h 59 min
